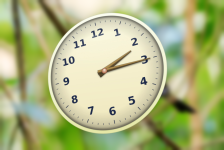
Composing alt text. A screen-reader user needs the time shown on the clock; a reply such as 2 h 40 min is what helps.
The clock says 2 h 15 min
